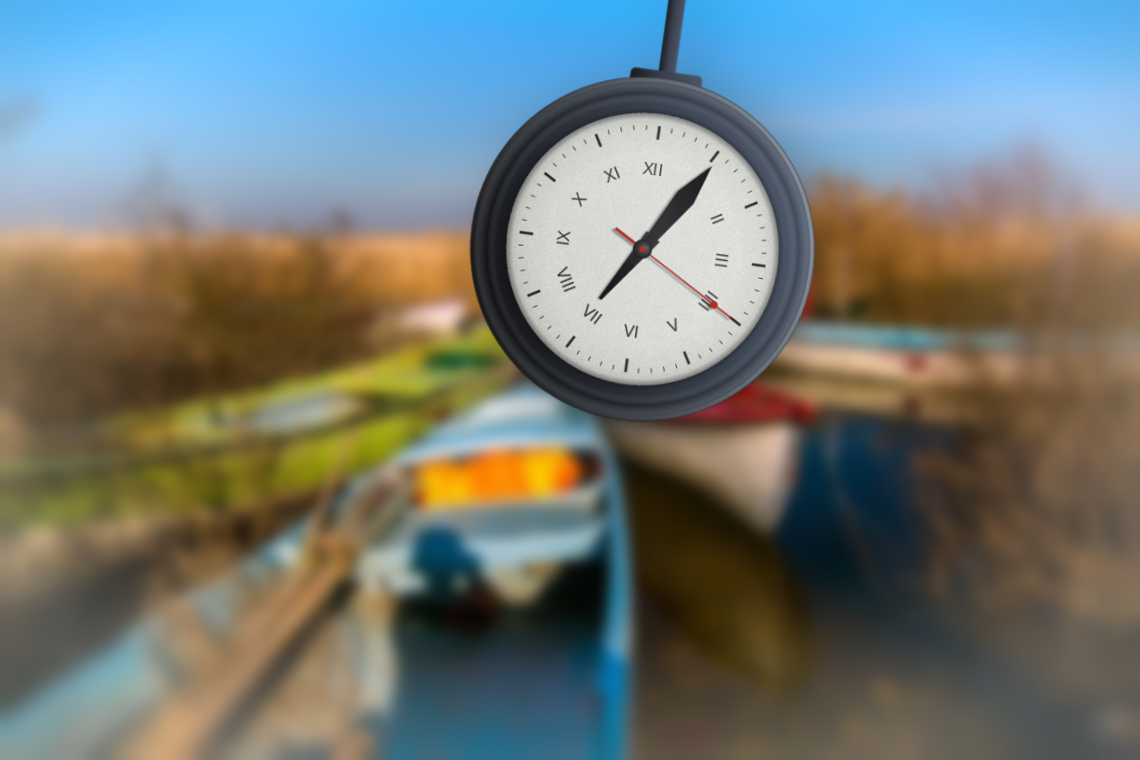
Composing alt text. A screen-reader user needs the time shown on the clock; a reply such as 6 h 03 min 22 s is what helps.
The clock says 7 h 05 min 20 s
